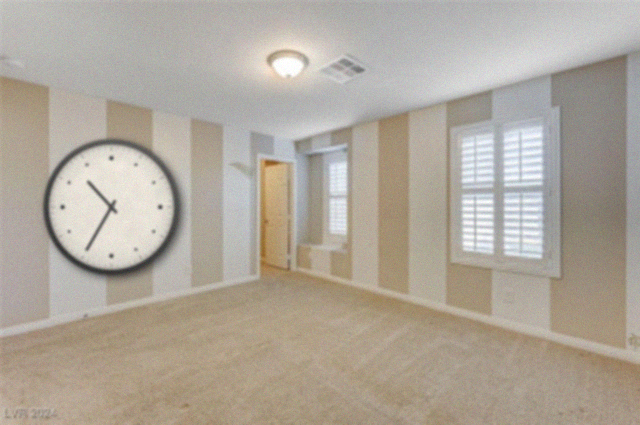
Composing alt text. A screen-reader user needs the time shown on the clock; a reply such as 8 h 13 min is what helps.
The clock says 10 h 35 min
